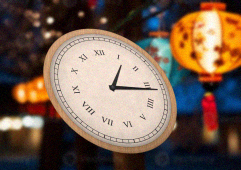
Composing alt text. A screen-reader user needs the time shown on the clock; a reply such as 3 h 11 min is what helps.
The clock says 1 h 16 min
